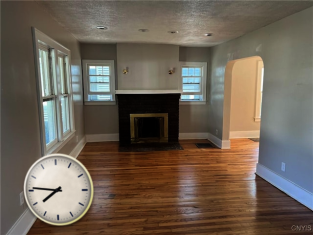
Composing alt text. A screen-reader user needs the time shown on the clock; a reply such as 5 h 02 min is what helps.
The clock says 7 h 46 min
